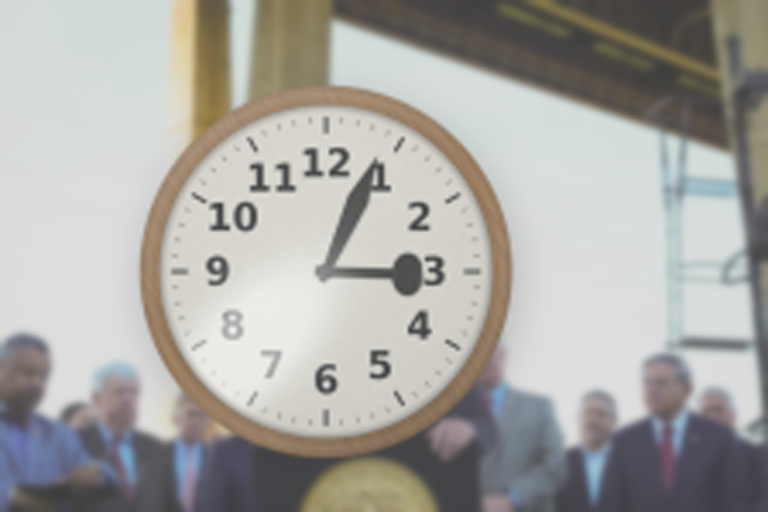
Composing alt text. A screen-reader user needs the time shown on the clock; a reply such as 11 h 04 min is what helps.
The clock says 3 h 04 min
